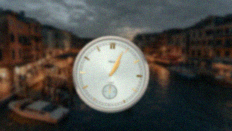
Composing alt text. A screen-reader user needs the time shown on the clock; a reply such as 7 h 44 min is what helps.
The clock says 1 h 04 min
